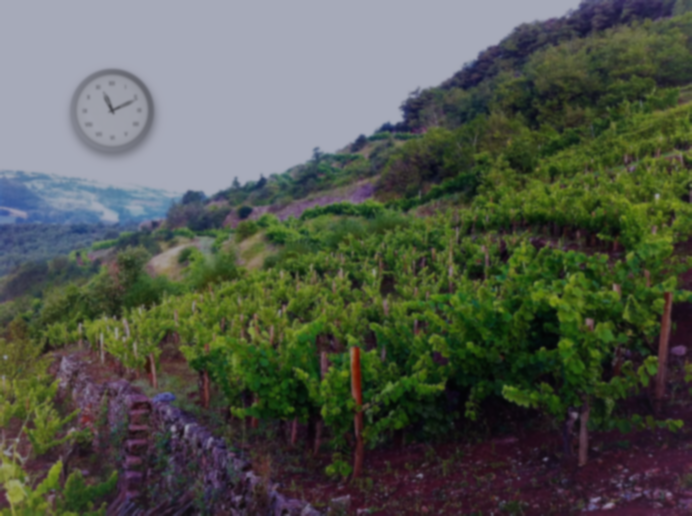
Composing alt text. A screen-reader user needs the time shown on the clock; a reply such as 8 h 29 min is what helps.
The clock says 11 h 11 min
